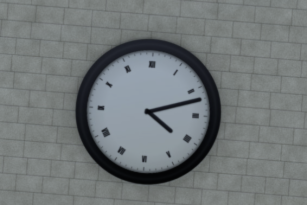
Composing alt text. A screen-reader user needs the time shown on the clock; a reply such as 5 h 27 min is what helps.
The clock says 4 h 12 min
